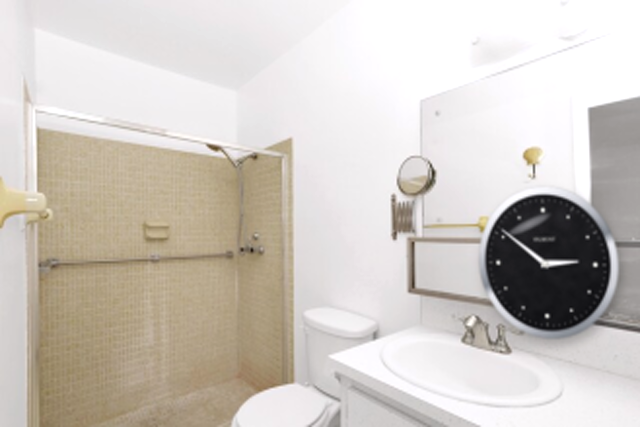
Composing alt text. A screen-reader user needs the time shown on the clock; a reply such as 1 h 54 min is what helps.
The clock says 2 h 51 min
